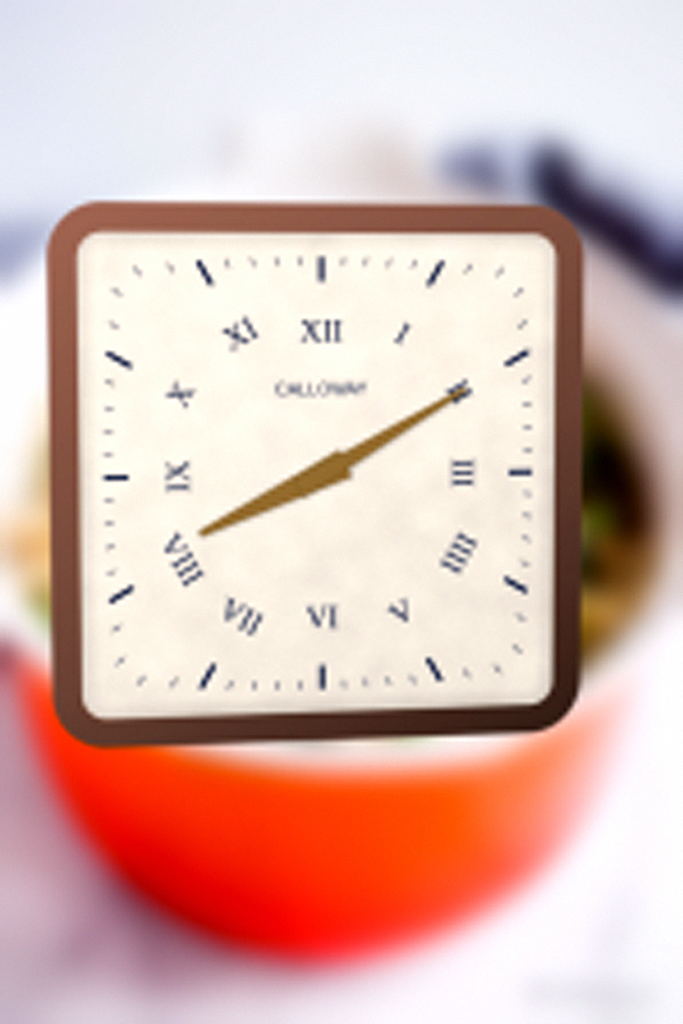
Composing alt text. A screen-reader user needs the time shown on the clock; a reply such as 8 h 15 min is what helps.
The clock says 8 h 10 min
